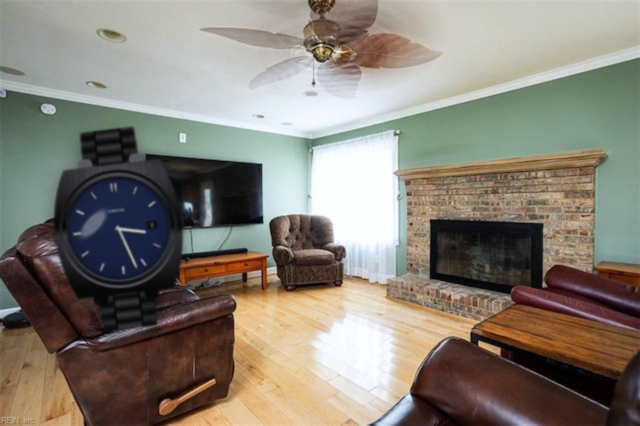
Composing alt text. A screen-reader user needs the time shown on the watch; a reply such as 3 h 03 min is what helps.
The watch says 3 h 27 min
